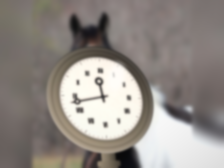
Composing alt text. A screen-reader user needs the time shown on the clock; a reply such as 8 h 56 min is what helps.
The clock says 11 h 43 min
